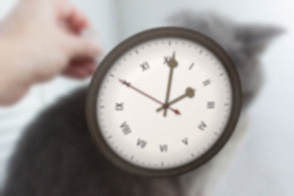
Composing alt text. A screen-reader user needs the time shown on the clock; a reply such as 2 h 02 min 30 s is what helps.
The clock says 2 h 00 min 50 s
